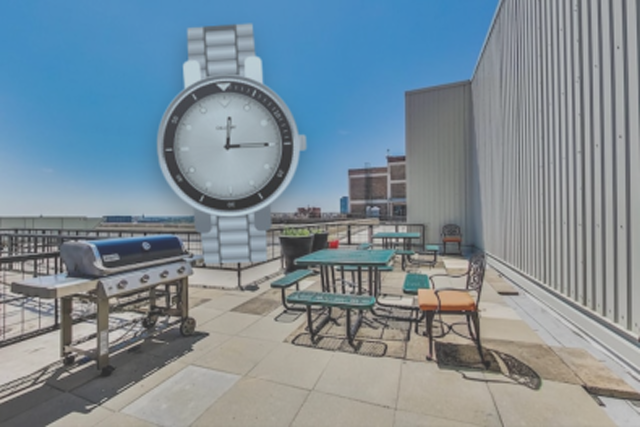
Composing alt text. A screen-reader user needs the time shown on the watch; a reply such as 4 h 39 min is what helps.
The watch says 12 h 15 min
